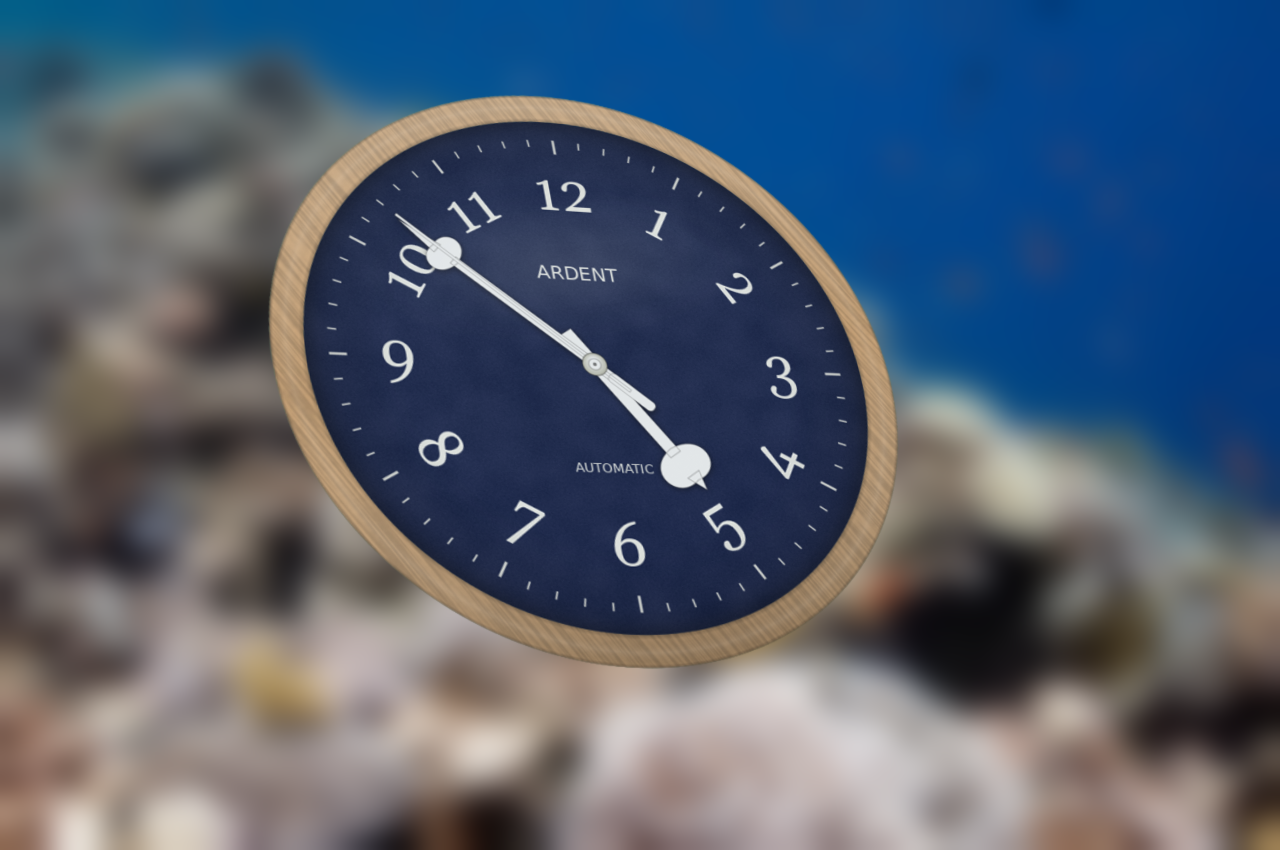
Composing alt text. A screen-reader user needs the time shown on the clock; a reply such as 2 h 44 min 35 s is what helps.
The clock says 4 h 51 min 52 s
